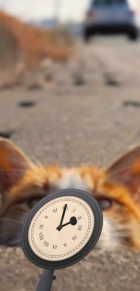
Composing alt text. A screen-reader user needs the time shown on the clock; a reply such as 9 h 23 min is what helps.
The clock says 2 h 00 min
